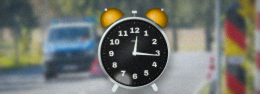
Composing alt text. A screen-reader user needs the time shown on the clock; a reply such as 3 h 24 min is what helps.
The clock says 12 h 16 min
